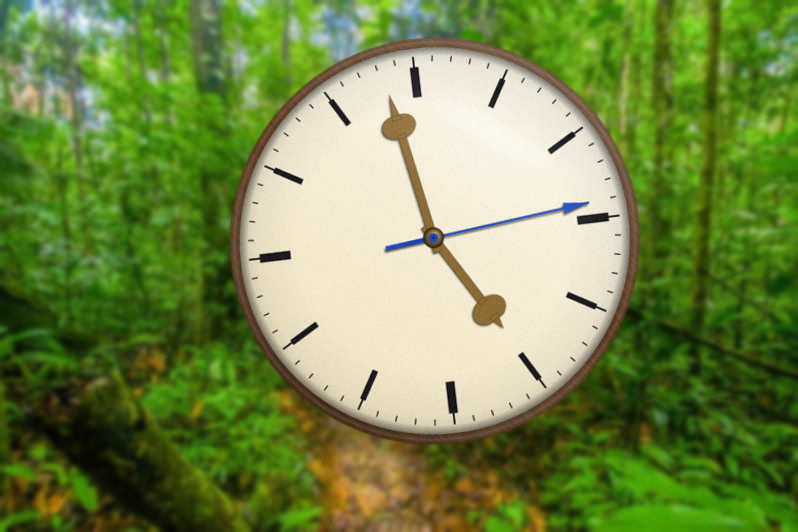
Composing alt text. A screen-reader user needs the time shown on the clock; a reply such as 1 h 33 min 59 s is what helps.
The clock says 4 h 58 min 14 s
